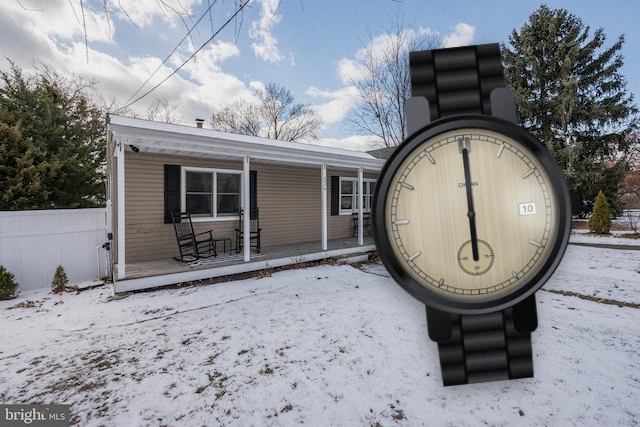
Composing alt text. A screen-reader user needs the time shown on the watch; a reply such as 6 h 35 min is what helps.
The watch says 6 h 00 min
